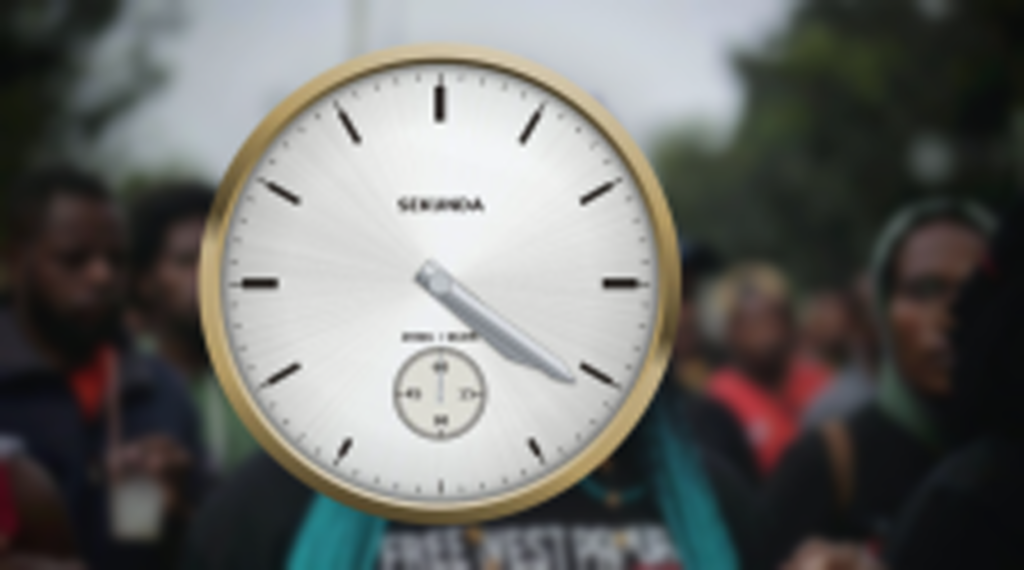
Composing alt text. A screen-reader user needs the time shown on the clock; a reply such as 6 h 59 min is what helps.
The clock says 4 h 21 min
